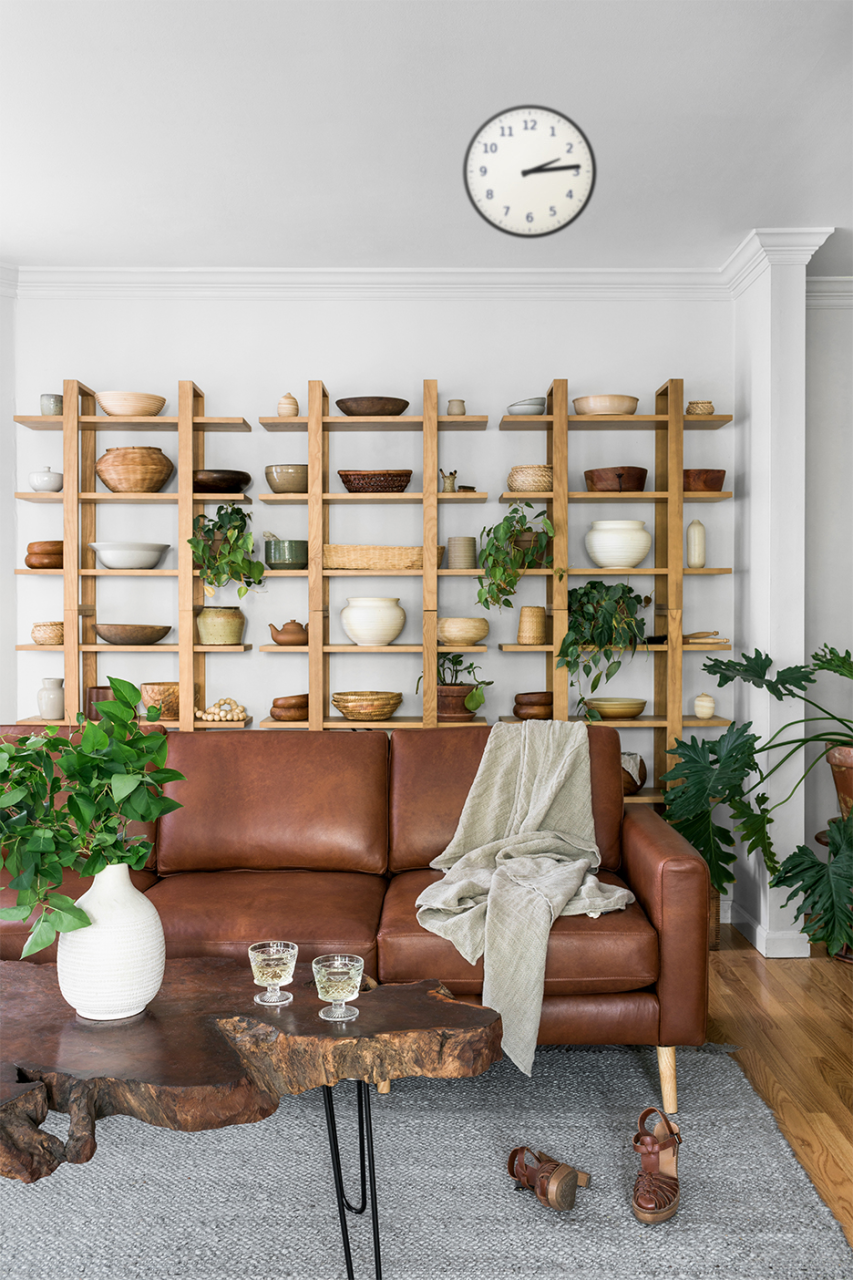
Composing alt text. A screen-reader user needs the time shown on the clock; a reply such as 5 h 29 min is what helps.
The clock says 2 h 14 min
